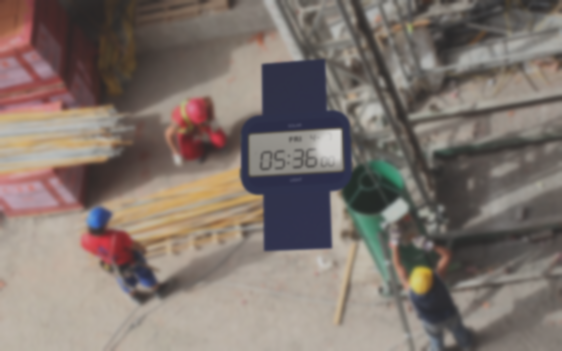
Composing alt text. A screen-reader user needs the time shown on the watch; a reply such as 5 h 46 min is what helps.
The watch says 5 h 36 min
